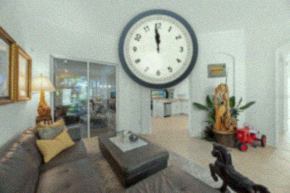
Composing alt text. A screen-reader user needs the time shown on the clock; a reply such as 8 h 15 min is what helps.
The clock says 11 h 59 min
